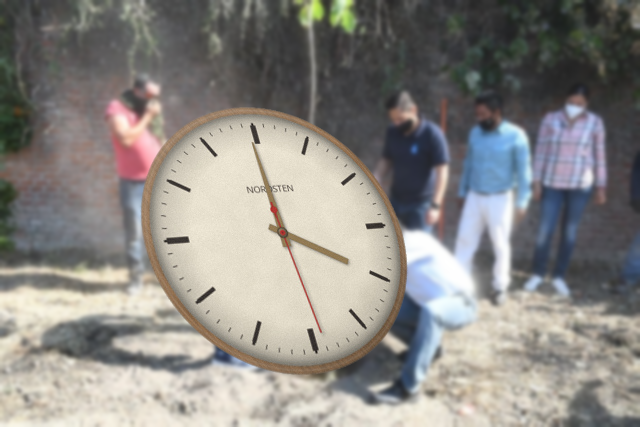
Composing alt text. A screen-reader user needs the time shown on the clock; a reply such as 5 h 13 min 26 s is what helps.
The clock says 3 h 59 min 29 s
